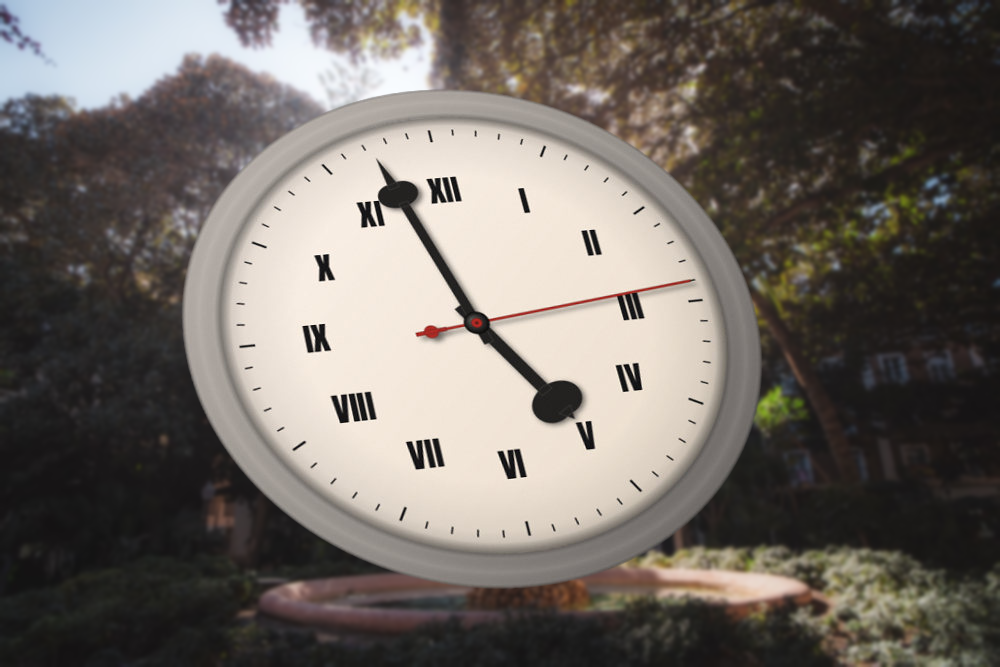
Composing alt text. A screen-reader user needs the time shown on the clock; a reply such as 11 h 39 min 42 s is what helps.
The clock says 4 h 57 min 14 s
